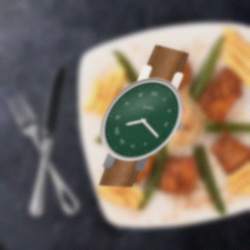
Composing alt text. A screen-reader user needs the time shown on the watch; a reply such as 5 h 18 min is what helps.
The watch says 8 h 20 min
